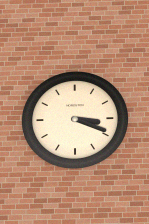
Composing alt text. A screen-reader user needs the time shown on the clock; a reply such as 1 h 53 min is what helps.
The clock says 3 h 19 min
